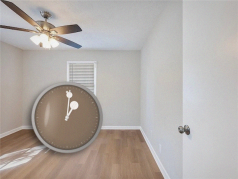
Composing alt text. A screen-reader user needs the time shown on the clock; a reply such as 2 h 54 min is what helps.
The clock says 1 h 01 min
